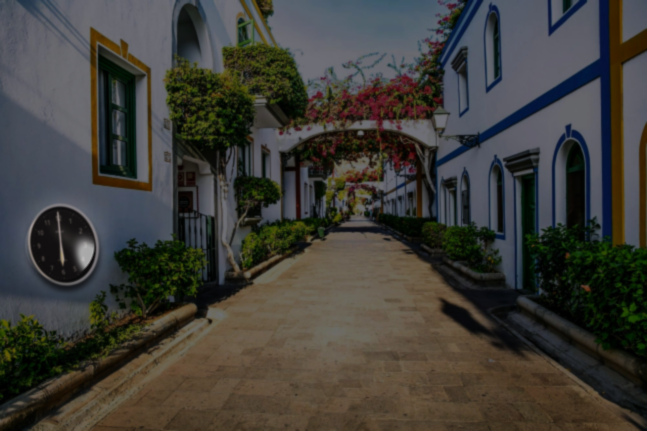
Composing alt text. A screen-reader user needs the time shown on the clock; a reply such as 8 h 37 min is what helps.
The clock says 6 h 00 min
